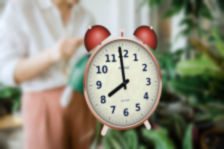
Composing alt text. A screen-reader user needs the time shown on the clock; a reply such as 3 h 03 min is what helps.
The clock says 7 h 59 min
